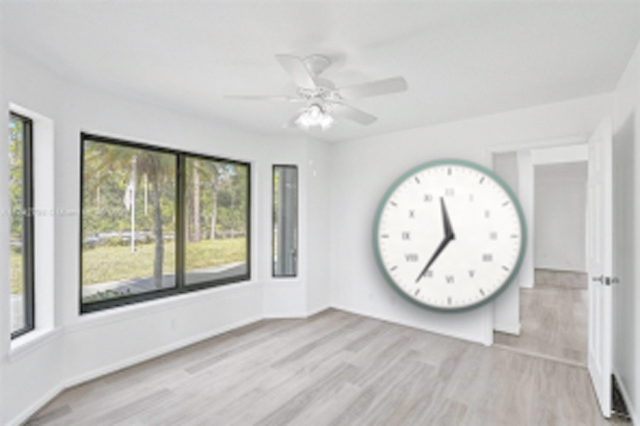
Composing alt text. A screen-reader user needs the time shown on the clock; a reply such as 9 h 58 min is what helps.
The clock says 11 h 36 min
